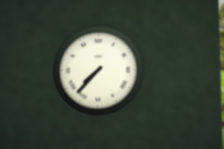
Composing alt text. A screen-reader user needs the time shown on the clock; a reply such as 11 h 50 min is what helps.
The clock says 7 h 37 min
